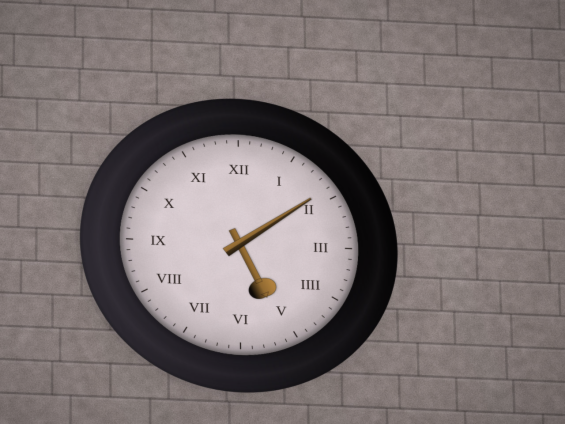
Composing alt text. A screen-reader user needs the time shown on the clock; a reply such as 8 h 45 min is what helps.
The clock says 5 h 09 min
